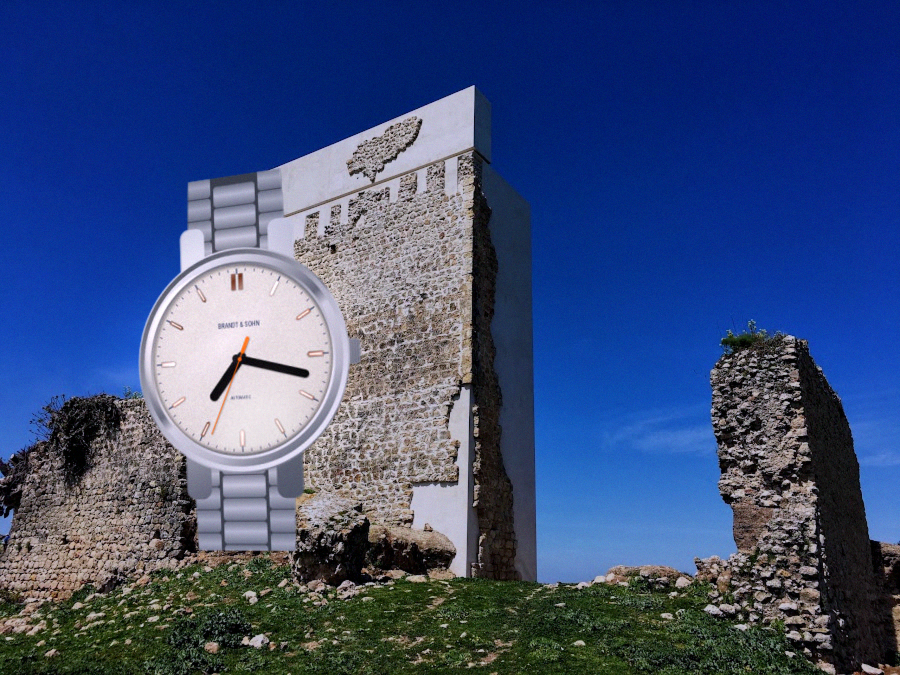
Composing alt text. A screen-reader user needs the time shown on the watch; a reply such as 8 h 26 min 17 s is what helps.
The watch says 7 h 17 min 34 s
